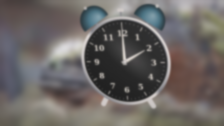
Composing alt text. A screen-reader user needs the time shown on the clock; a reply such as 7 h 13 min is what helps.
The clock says 2 h 00 min
